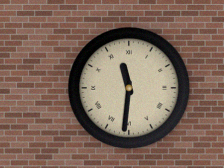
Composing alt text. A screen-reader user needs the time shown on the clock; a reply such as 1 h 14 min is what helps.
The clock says 11 h 31 min
